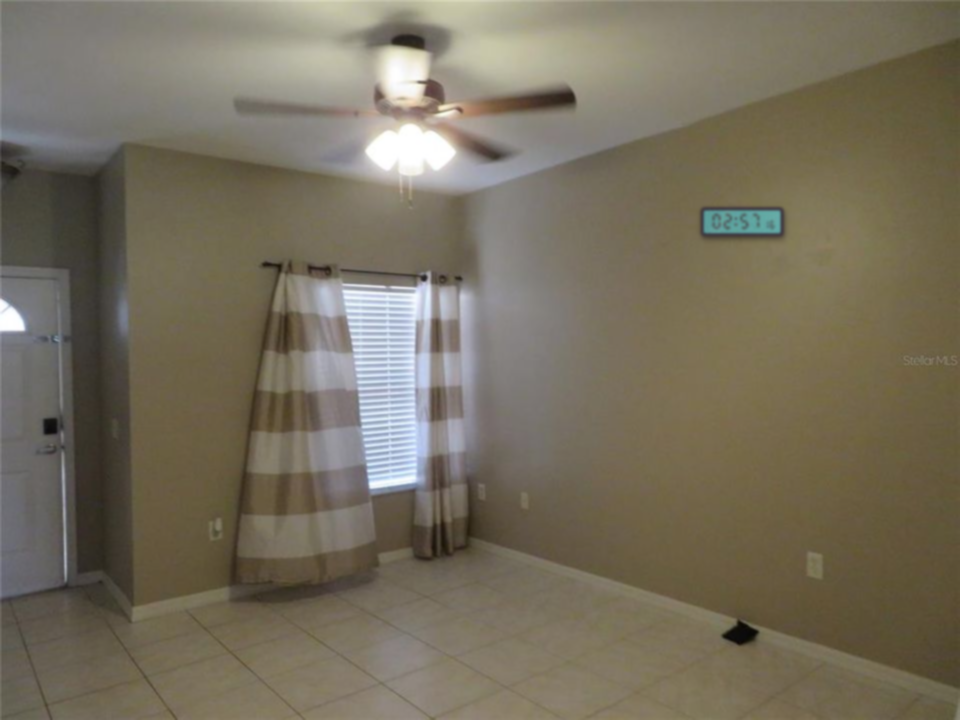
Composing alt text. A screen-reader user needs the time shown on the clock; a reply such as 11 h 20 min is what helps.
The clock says 2 h 57 min
